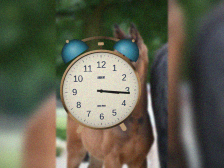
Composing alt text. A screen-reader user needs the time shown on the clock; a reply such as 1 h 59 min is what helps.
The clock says 3 h 16 min
